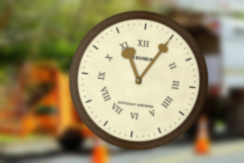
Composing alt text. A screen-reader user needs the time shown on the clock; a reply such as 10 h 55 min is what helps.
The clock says 11 h 05 min
